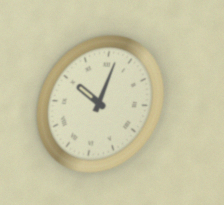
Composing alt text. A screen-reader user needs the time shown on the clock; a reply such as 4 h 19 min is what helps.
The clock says 10 h 02 min
